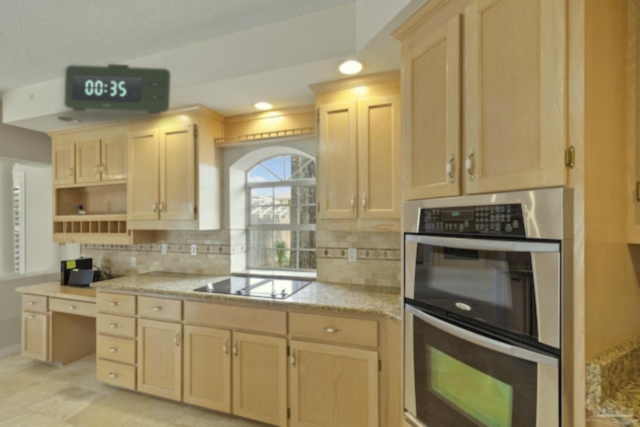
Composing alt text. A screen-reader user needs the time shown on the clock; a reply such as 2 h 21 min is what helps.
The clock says 0 h 35 min
